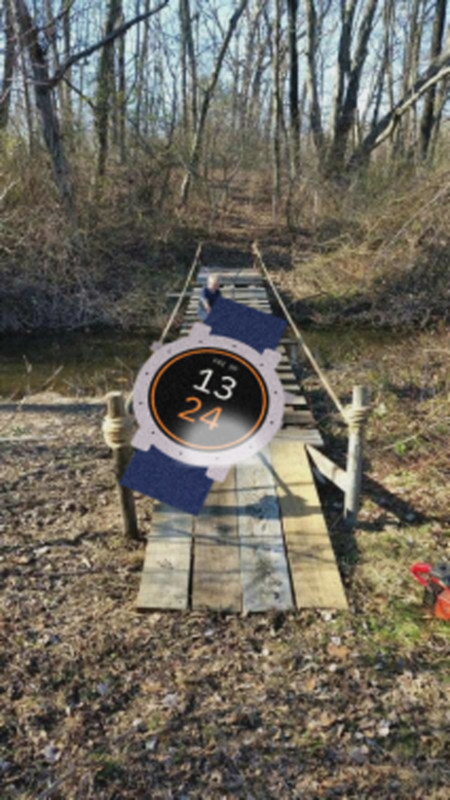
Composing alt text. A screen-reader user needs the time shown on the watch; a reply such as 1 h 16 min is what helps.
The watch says 13 h 24 min
